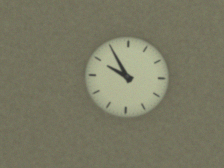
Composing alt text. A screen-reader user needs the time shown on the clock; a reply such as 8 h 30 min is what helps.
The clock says 9 h 55 min
